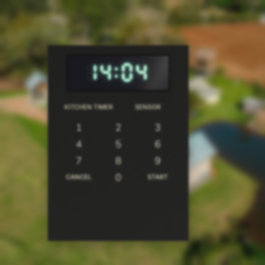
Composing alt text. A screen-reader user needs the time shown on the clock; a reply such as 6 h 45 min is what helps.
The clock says 14 h 04 min
